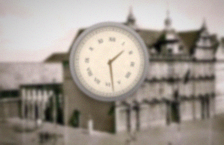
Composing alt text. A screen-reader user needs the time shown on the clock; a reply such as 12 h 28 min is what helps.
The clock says 1 h 28 min
